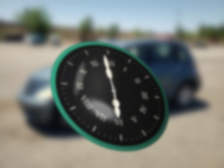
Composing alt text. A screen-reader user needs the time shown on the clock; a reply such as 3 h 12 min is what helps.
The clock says 5 h 59 min
